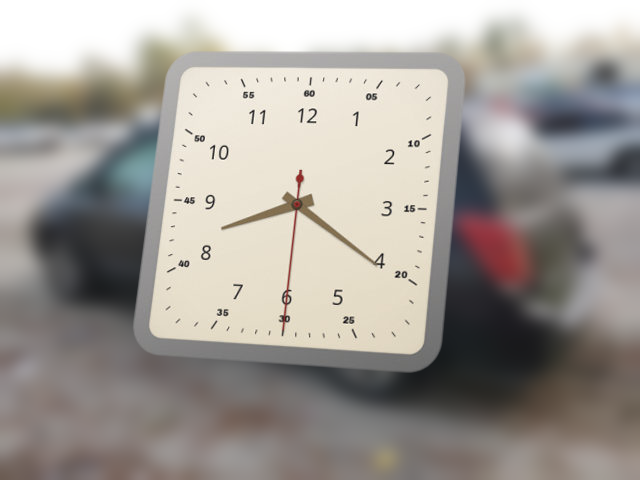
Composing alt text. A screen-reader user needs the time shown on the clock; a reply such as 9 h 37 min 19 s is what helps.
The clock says 8 h 20 min 30 s
